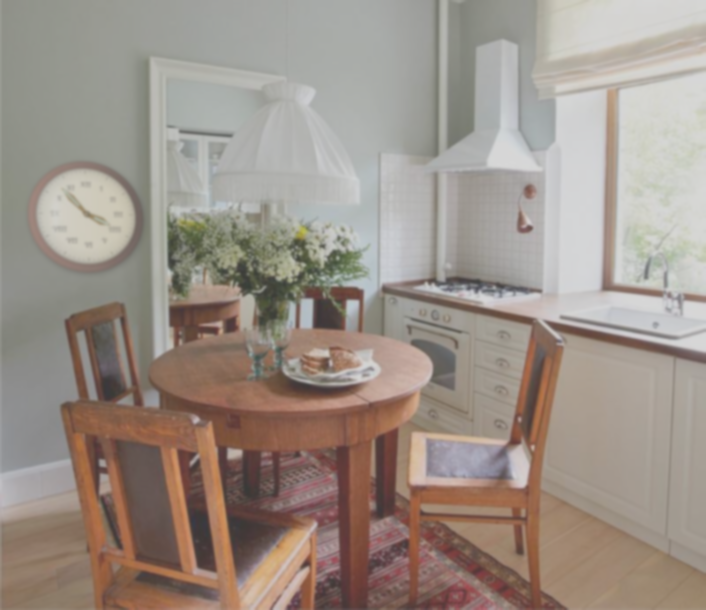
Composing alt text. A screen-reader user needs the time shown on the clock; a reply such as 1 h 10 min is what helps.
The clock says 3 h 53 min
